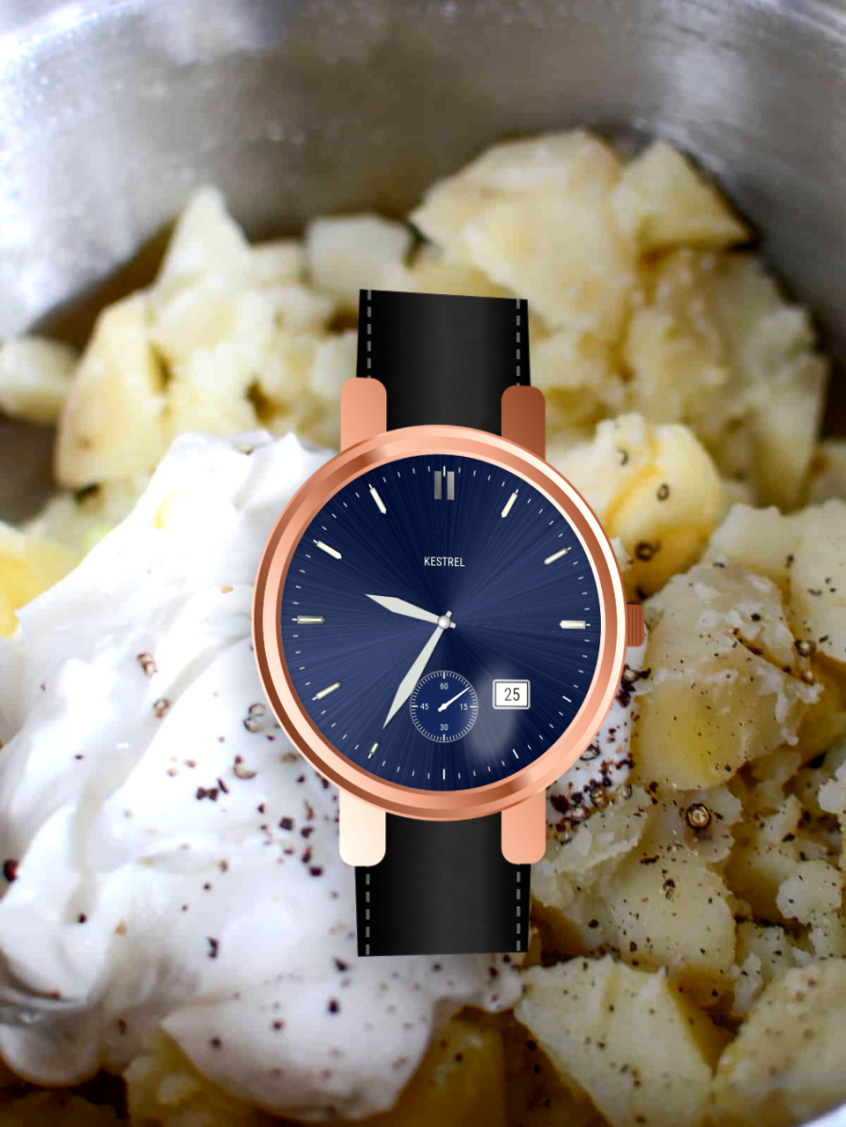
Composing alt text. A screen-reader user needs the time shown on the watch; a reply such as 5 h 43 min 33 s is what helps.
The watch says 9 h 35 min 09 s
